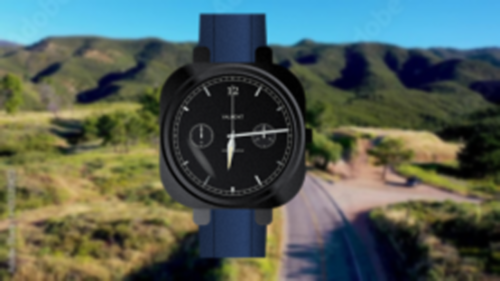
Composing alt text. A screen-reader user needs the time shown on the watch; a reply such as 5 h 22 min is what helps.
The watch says 6 h 14 min
